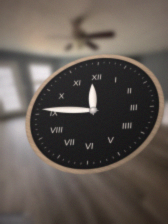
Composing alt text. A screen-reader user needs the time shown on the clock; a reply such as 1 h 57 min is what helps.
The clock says 11 h 46 min
